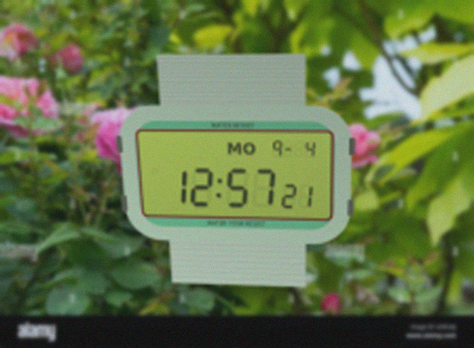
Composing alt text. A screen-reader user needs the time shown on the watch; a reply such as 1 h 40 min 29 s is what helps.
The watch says 12 h 57 min 21 s
